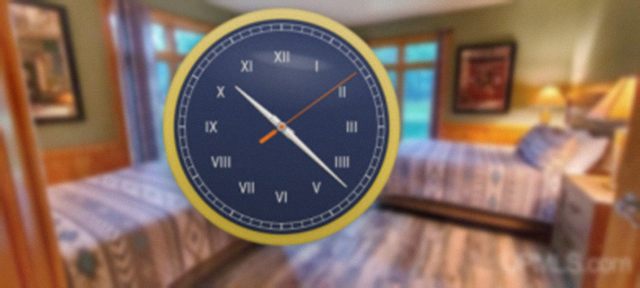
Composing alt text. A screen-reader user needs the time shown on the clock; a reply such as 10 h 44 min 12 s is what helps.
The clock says 10 h 22 min 09 s
